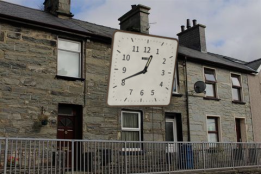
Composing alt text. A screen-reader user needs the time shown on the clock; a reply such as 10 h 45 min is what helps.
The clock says 12 h 41 min
